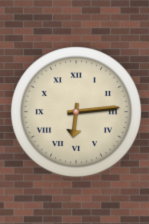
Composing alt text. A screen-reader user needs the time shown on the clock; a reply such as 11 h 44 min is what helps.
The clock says 6 h 14 min
